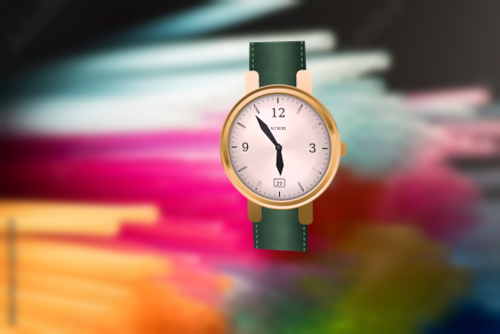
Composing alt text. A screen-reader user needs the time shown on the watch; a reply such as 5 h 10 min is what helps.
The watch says 5 h 54 min
